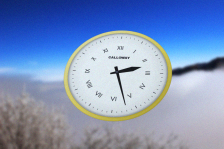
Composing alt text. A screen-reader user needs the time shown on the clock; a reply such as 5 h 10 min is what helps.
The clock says 2 h 27 min
